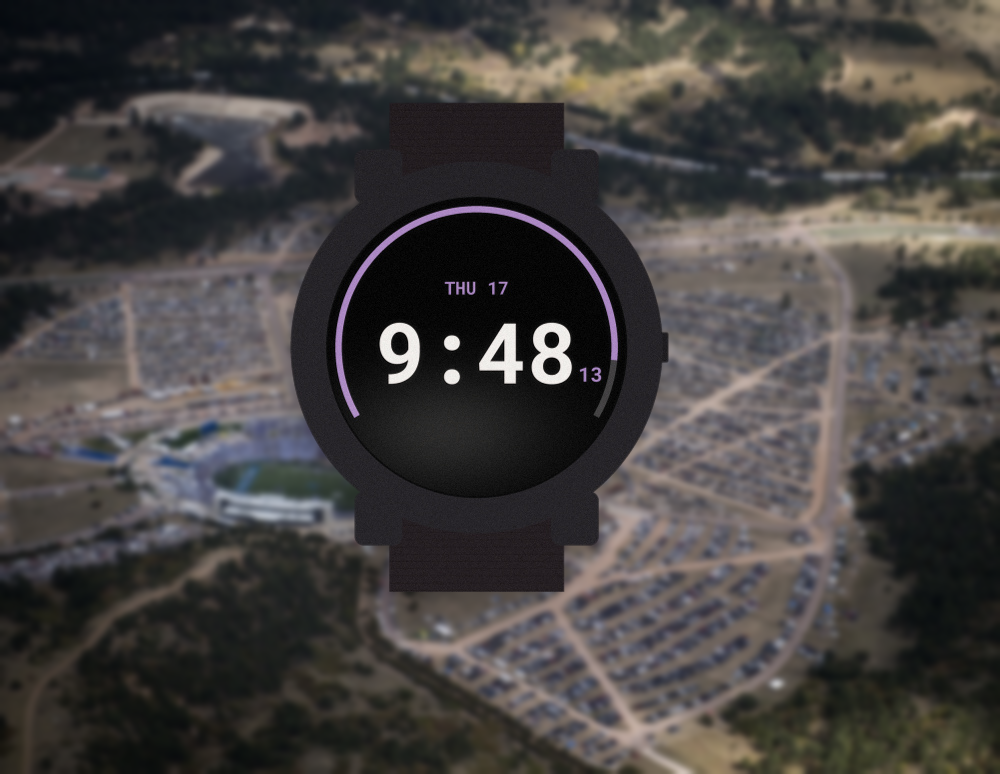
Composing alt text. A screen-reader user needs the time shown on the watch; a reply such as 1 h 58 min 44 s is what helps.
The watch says 9 h 48 min 13 s
